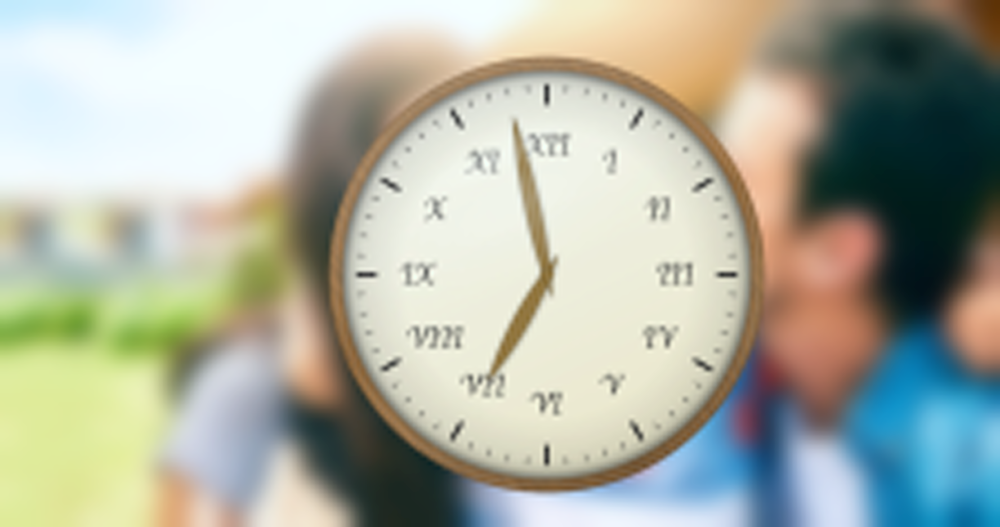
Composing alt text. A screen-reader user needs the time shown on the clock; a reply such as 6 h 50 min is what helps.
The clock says 6 h 58 min
